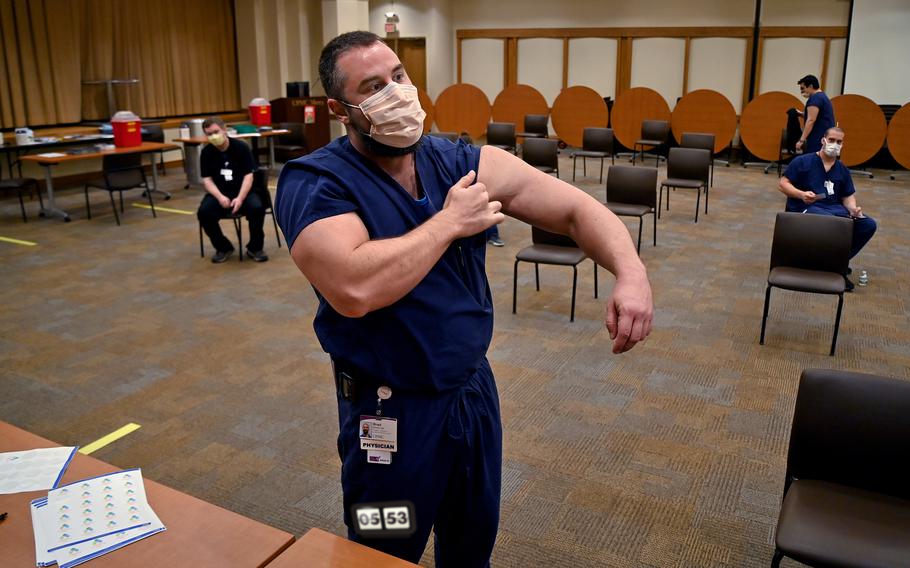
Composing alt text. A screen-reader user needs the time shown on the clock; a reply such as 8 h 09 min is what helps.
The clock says 5 h 53 min
